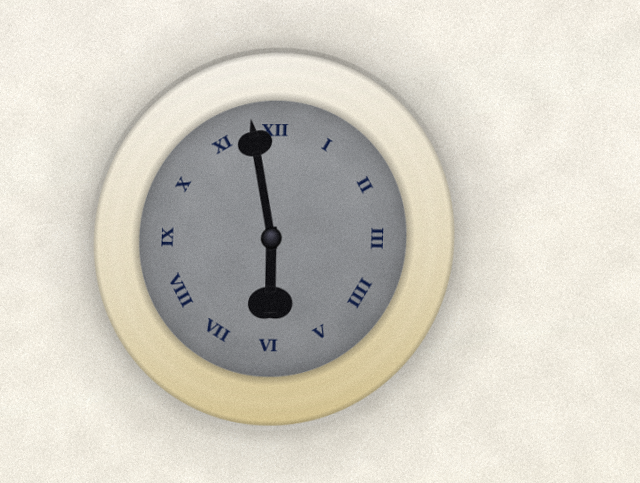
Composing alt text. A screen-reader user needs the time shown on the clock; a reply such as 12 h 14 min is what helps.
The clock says 5 h 58 min
